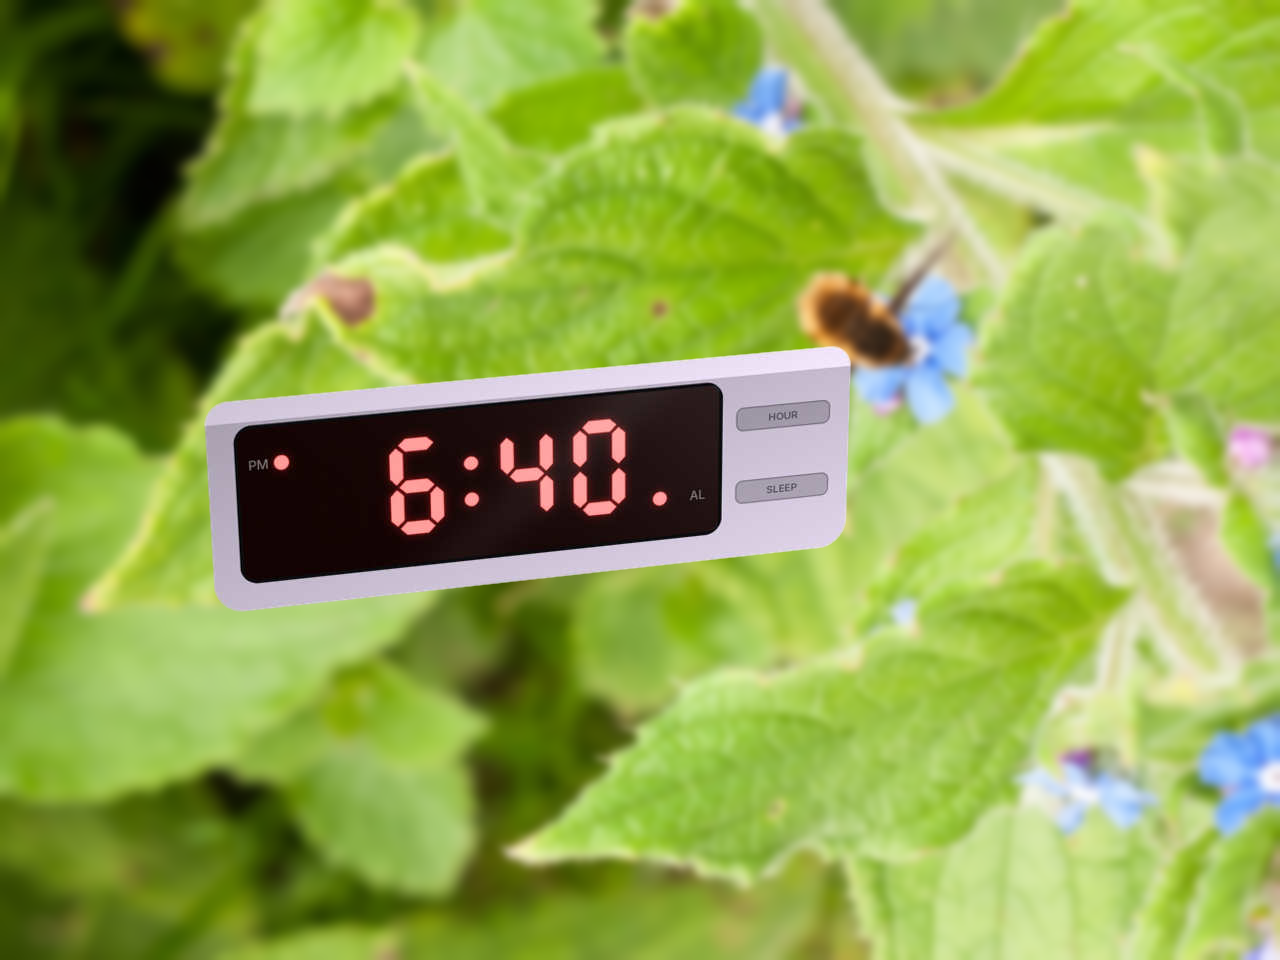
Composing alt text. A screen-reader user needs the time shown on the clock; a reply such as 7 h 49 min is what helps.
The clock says 6 h 40 min
